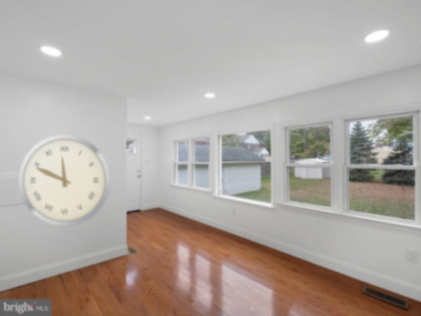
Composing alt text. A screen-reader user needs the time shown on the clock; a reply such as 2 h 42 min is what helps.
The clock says 11 h 49 min
